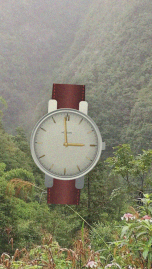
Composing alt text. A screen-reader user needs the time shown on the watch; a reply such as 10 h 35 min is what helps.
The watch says 2 h 59 min
